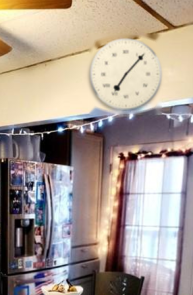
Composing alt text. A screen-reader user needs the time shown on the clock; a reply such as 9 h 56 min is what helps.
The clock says 7 h 07 min
